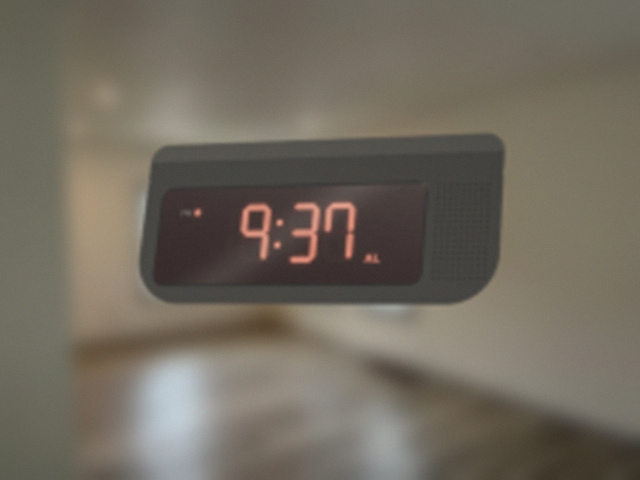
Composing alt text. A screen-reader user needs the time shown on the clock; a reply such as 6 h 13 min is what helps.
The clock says 9 h 37 min
